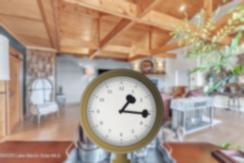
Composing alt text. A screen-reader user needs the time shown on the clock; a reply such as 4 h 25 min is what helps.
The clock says 1 h 16 min
